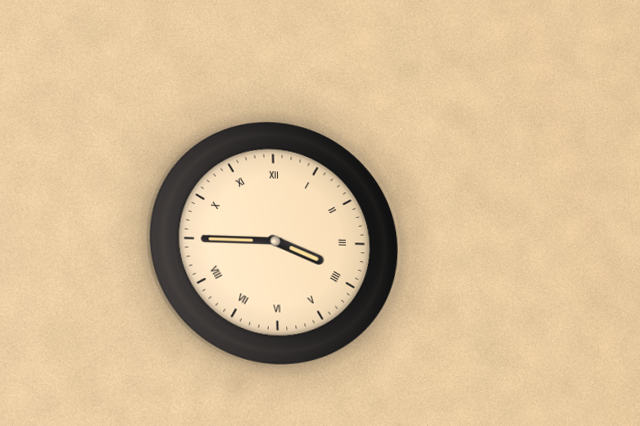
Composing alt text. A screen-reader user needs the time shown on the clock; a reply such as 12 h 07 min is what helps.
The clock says 3 h 45 min
